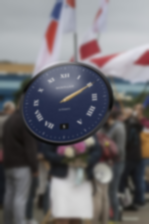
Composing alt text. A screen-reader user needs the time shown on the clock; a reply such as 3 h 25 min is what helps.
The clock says 2 h 10 min
